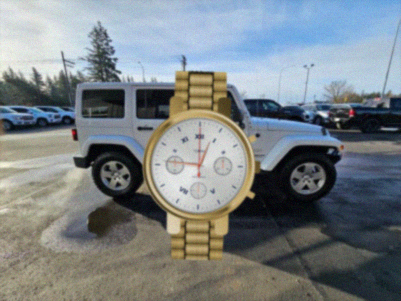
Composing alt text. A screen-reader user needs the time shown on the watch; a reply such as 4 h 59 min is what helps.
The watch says 12 h 46 min
